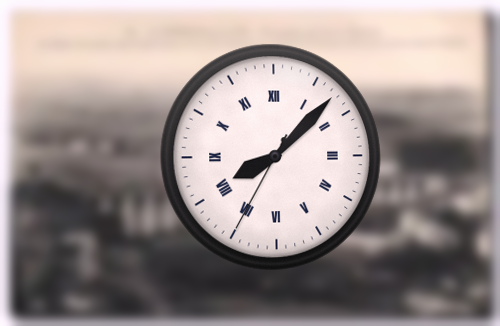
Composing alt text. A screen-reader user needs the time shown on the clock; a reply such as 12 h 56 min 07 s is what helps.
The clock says 8 h 07 min 35 s
